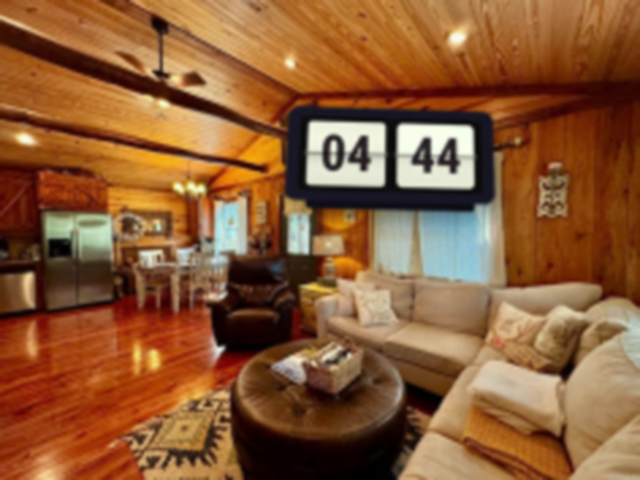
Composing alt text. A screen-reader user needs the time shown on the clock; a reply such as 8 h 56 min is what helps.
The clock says 4 h 44 min
